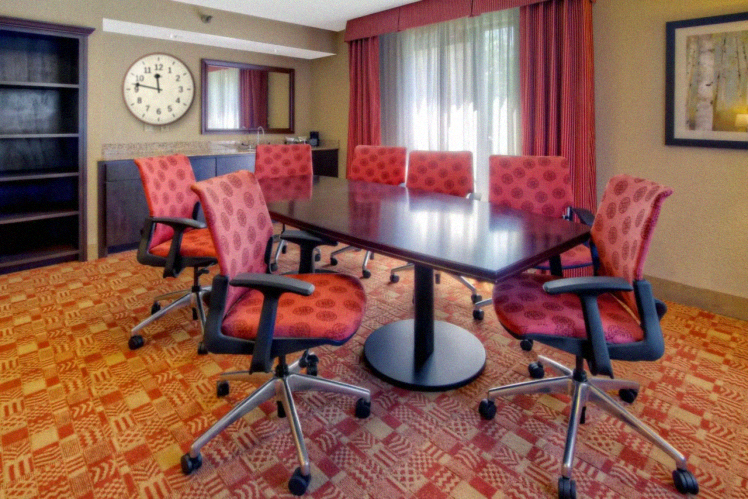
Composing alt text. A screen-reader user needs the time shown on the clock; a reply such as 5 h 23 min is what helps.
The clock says 11 h 47 min
